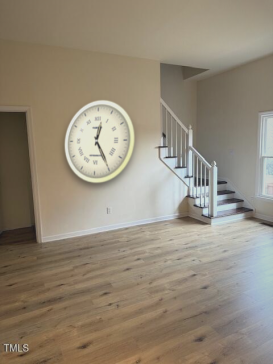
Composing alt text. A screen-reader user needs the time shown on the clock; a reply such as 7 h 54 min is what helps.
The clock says 12 h 25 min
